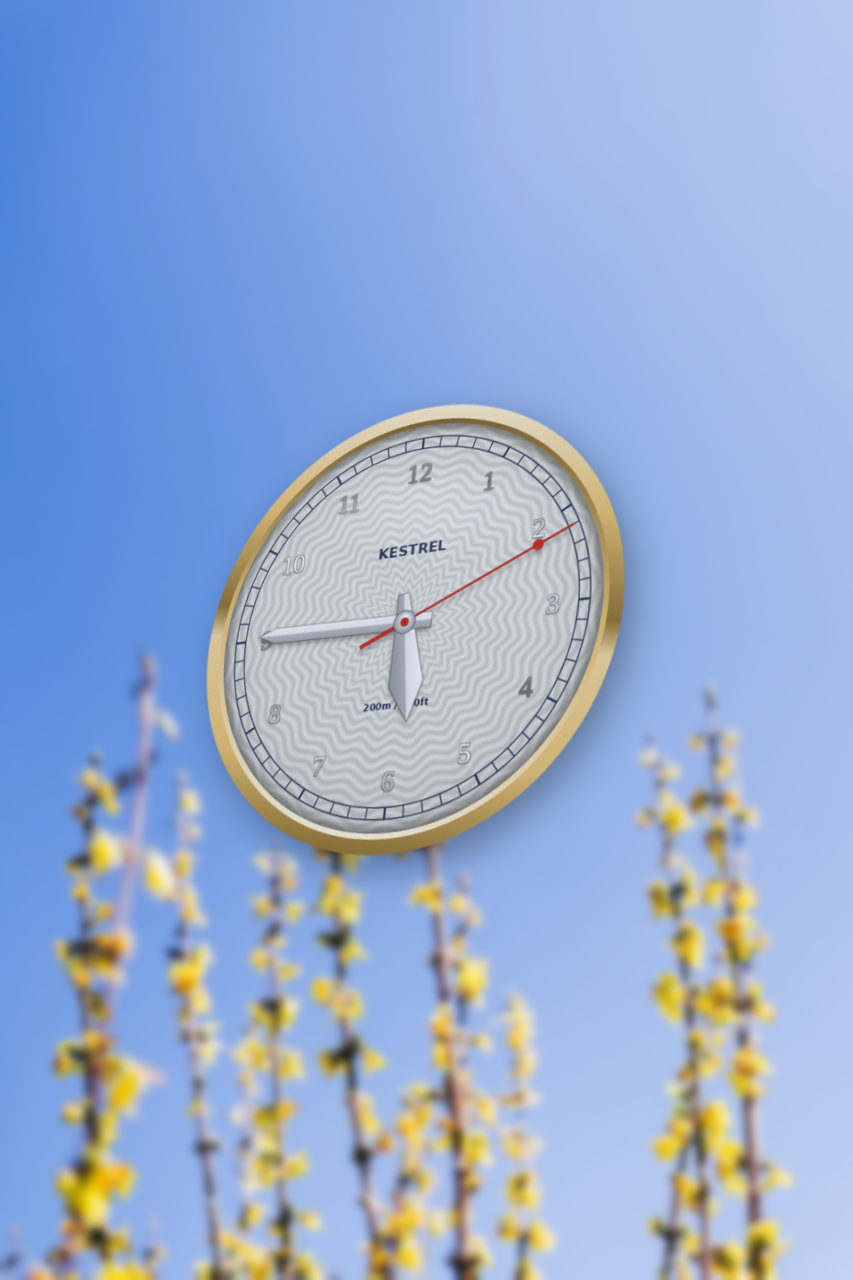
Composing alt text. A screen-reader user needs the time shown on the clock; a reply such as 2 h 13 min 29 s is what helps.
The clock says 5 h 45 min 11 s
